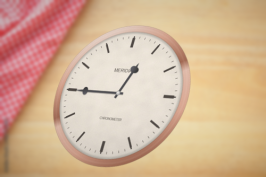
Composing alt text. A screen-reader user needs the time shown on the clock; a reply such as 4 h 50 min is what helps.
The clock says 12 h 45 min
